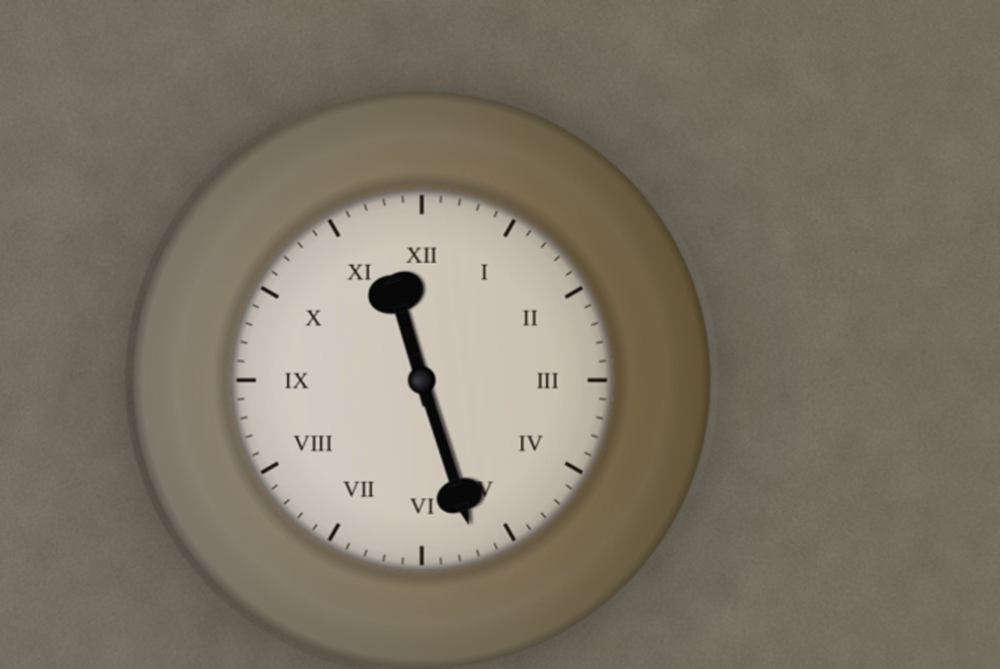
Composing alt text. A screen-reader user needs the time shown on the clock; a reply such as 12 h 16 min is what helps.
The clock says 11 h 27 min
